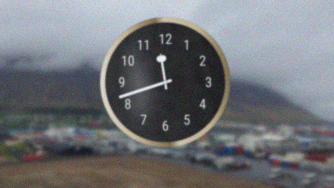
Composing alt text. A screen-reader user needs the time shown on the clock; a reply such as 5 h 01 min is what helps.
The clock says 11 h 42 min
